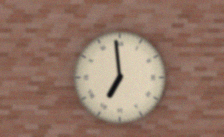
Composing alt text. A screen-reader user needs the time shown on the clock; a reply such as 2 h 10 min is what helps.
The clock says 6 h 59 min
